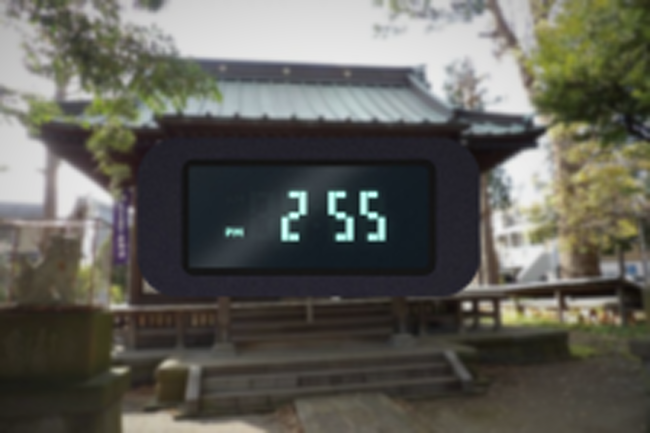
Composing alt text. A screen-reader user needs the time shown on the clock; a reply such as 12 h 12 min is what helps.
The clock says 2 h 55 min
